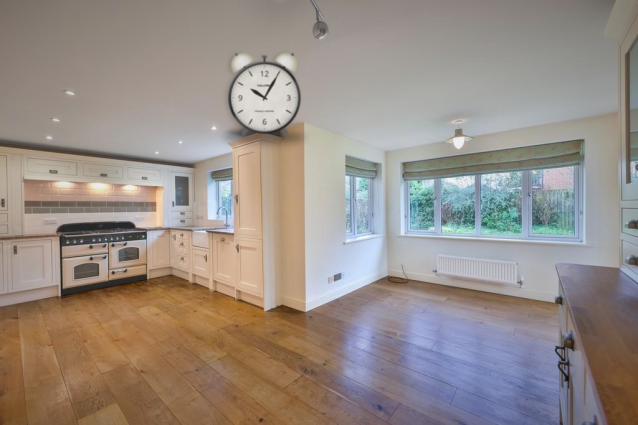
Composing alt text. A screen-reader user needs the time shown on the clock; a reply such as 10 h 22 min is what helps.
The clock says 10 h 05 min
